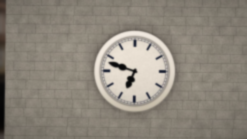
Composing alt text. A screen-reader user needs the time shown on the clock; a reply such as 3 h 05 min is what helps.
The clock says 6 h 48 min
